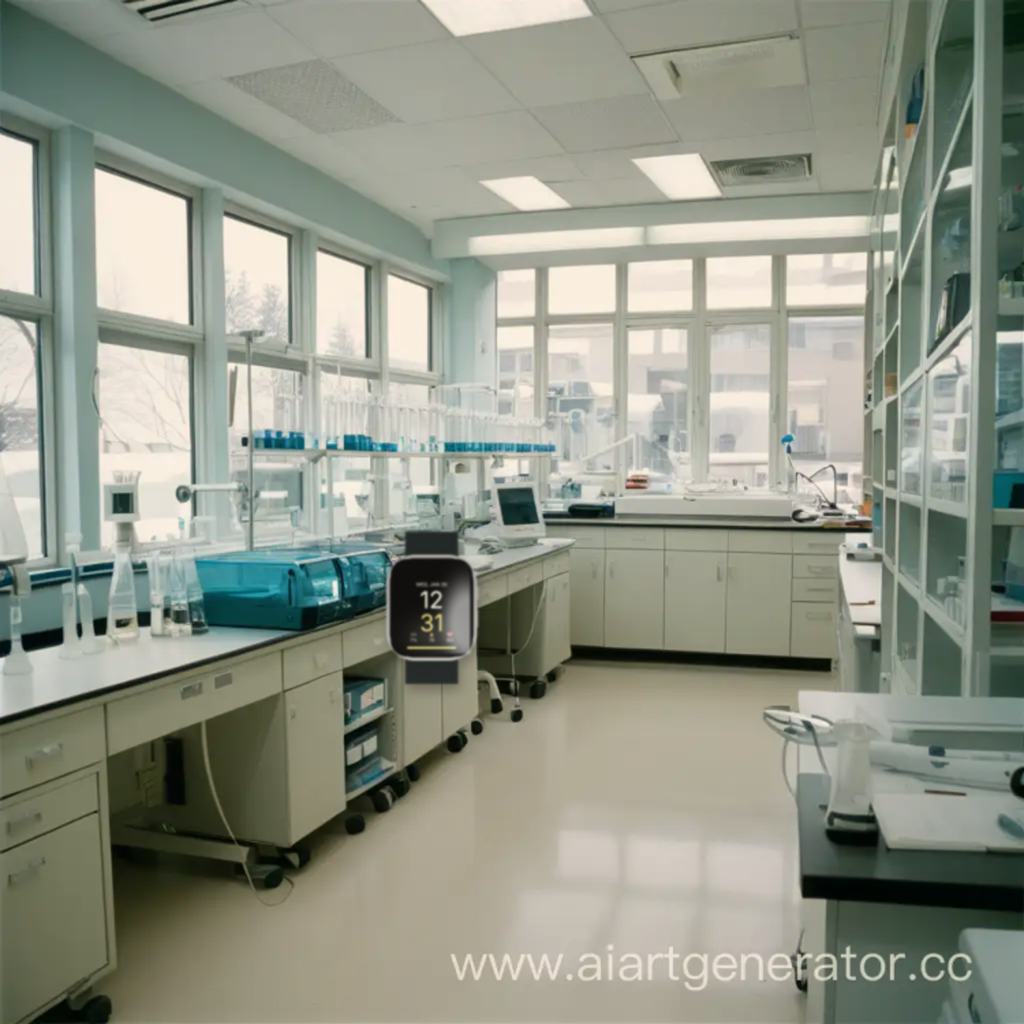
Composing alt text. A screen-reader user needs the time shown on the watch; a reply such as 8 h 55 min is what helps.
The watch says 12 h 31 min
